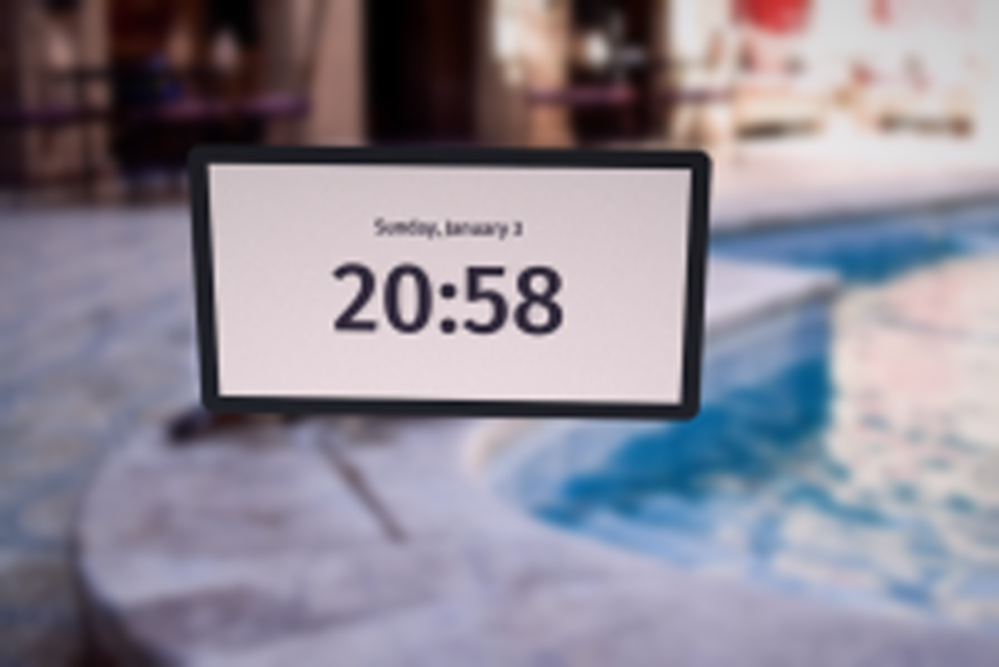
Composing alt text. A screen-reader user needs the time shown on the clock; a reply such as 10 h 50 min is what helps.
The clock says 20 h 58 min
